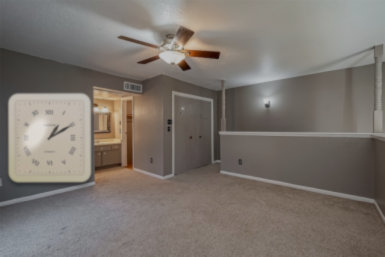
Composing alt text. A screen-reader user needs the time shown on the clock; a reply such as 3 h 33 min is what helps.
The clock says 1 h 10 min
